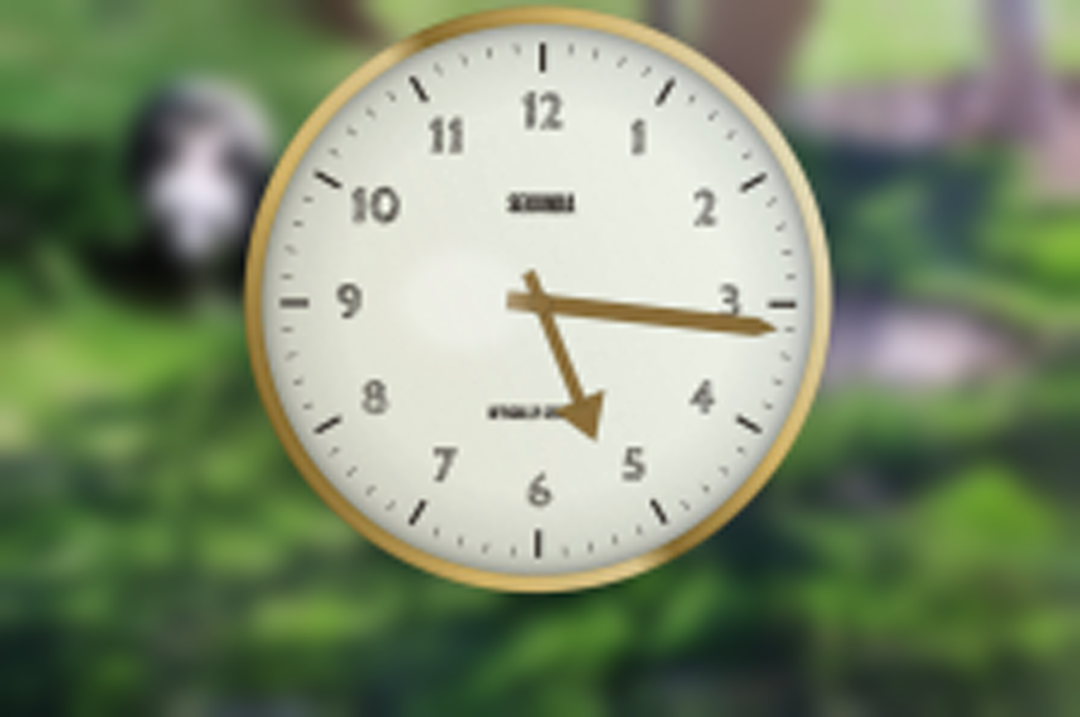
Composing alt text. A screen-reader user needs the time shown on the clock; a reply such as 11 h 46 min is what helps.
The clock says 5 h 16 min
